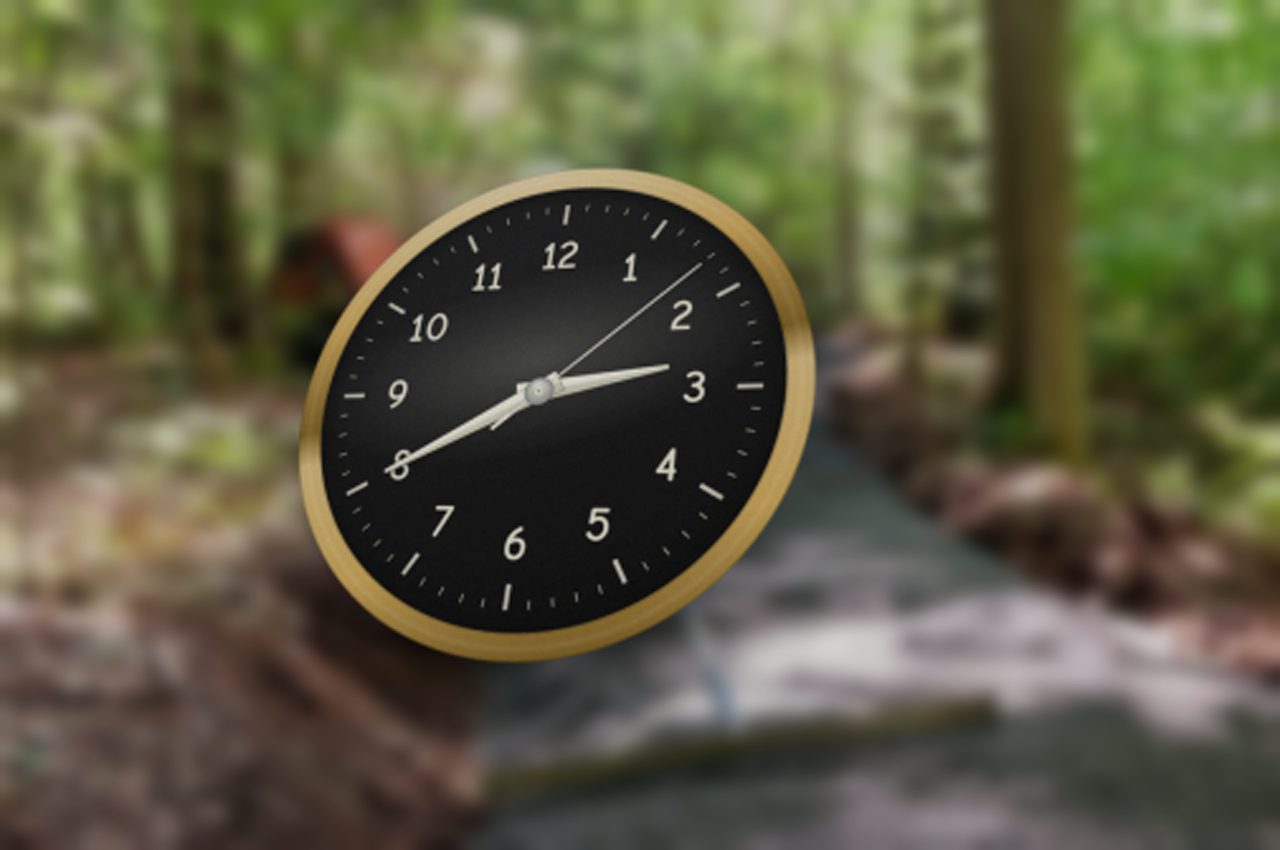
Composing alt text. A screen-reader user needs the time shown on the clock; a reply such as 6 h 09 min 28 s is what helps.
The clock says 2 h 40 min 08 s
